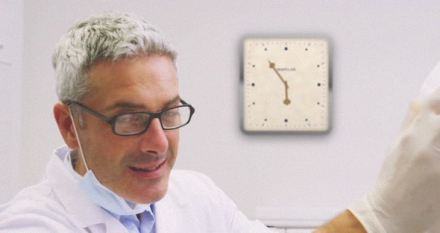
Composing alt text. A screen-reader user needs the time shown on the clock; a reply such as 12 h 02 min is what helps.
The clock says 5 h 54 min
